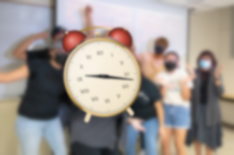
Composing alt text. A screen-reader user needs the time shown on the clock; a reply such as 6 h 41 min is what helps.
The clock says 9 h 17 min
